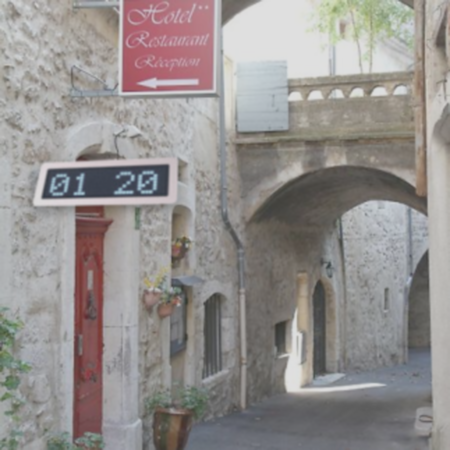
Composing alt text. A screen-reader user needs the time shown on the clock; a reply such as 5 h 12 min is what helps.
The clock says 1 h 20 min
